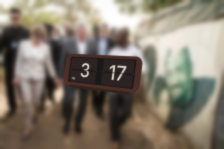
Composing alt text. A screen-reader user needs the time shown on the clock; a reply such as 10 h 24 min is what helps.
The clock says 3 h 17 min
